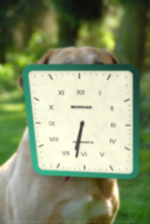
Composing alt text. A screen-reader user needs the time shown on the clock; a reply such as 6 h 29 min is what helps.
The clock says 6 h 32 min
